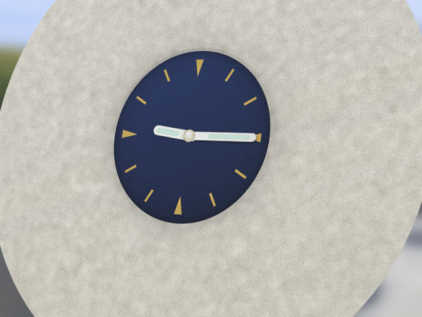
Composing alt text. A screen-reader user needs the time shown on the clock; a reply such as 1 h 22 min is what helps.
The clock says 9 h 15 min
